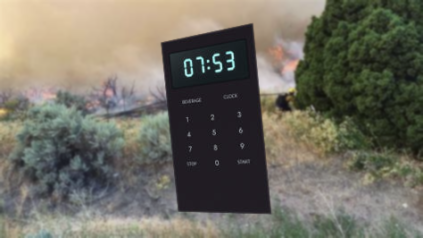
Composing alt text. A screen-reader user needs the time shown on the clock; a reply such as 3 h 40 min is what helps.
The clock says 7 h 53 min
